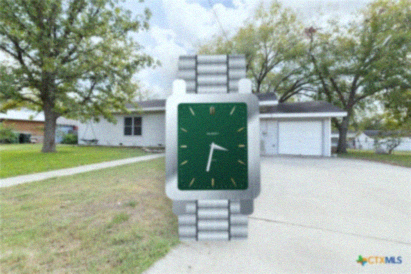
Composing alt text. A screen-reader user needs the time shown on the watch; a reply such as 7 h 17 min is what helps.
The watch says 3 h 32 min
